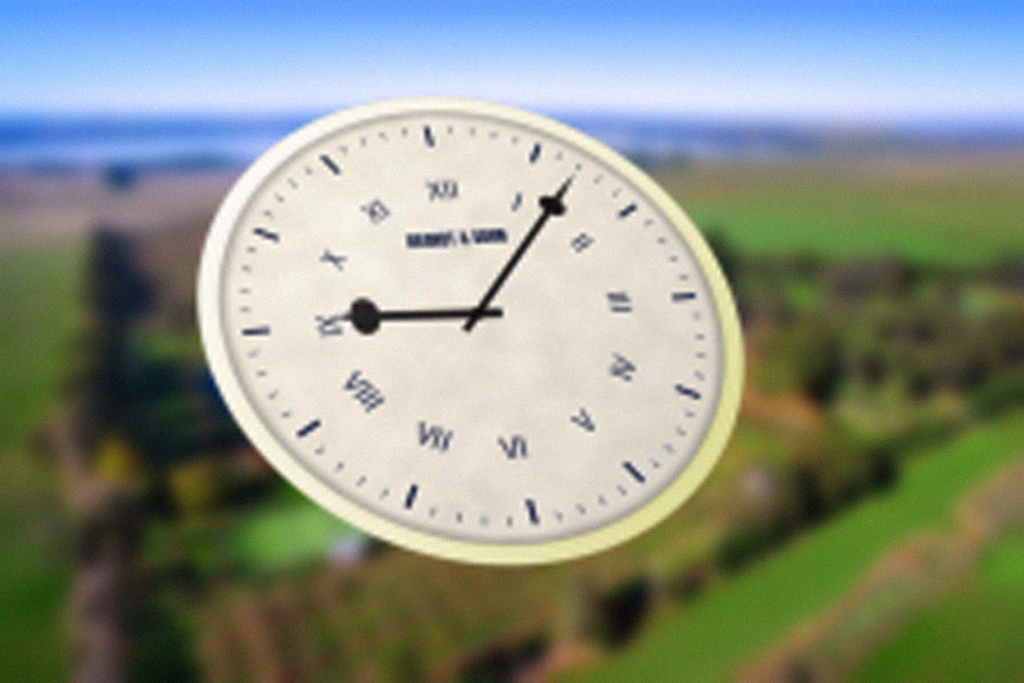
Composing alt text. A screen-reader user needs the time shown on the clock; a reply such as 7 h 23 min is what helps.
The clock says 9 h 07 min
